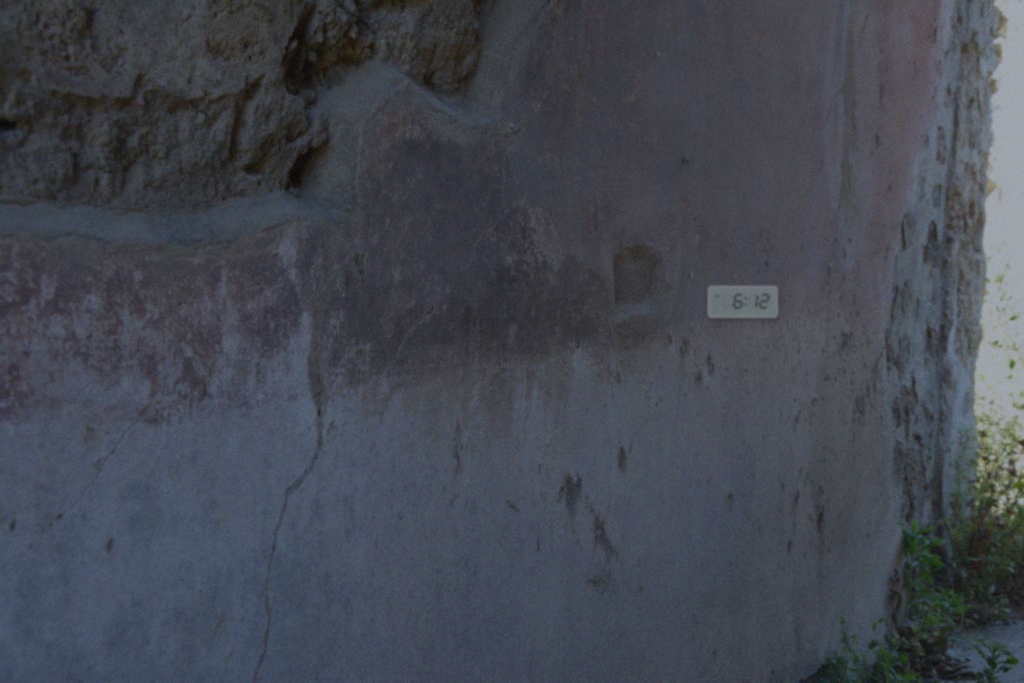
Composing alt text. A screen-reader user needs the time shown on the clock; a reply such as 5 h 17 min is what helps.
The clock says 6 h 12 min
